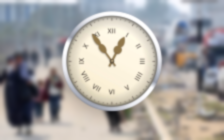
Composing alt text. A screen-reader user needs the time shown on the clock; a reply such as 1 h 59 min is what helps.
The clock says 12 h 54 min
